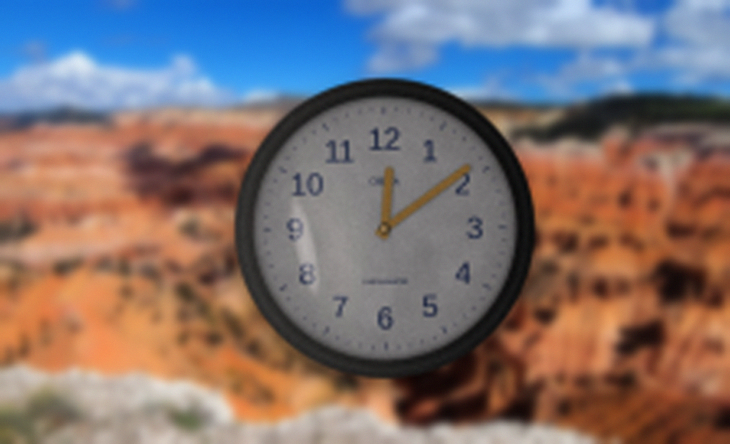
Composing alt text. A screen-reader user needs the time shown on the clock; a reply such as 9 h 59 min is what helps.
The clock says 12 h 09 min
